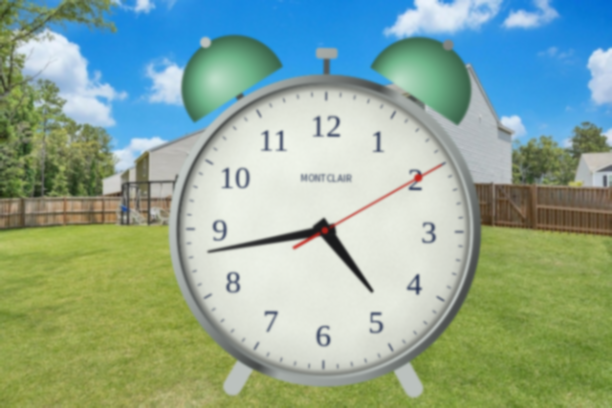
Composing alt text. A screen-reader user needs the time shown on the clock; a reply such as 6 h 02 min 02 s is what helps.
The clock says 4 h 43 min 10 s
